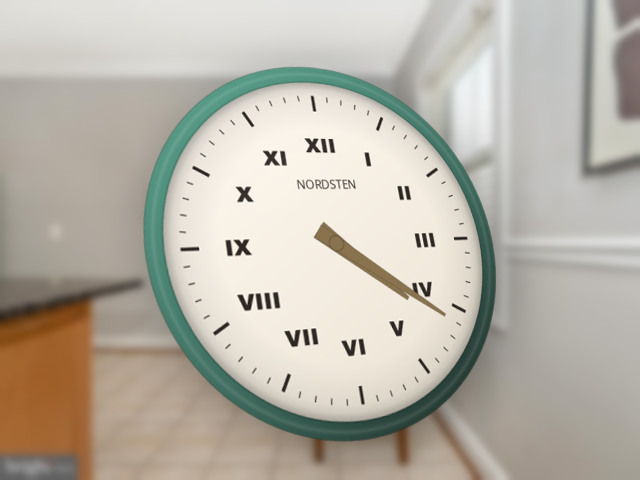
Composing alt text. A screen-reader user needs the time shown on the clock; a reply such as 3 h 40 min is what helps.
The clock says 4 h 21 min
